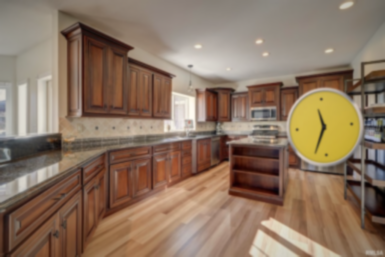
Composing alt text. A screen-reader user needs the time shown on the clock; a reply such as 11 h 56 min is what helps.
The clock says 11 h 34 min
